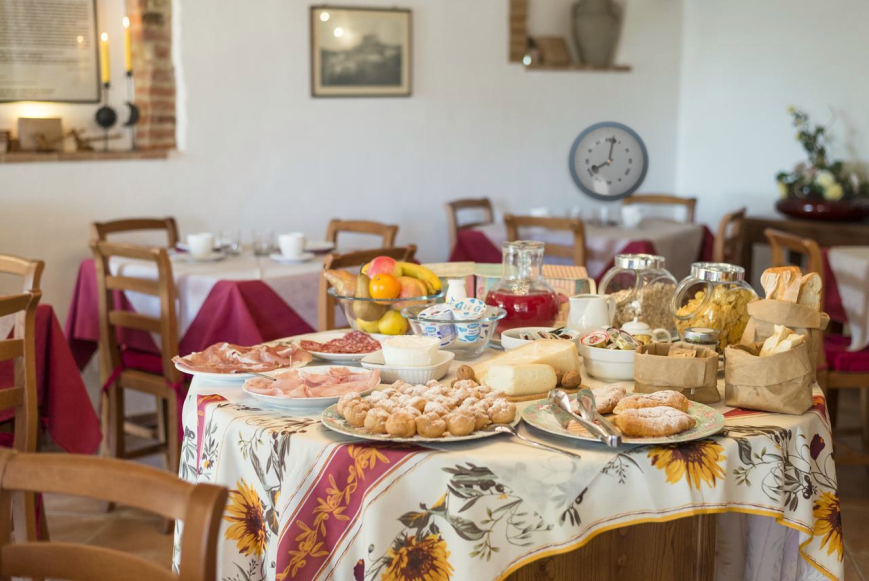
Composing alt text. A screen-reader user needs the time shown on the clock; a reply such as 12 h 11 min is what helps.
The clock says 8 h 02 min
